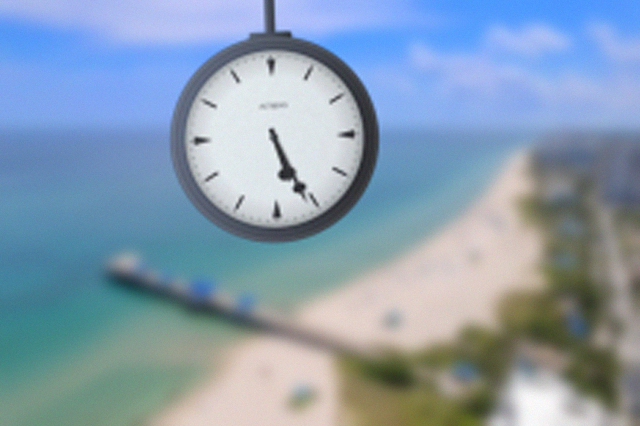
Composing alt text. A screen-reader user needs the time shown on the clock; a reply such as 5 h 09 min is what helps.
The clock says 5 h 26 min
